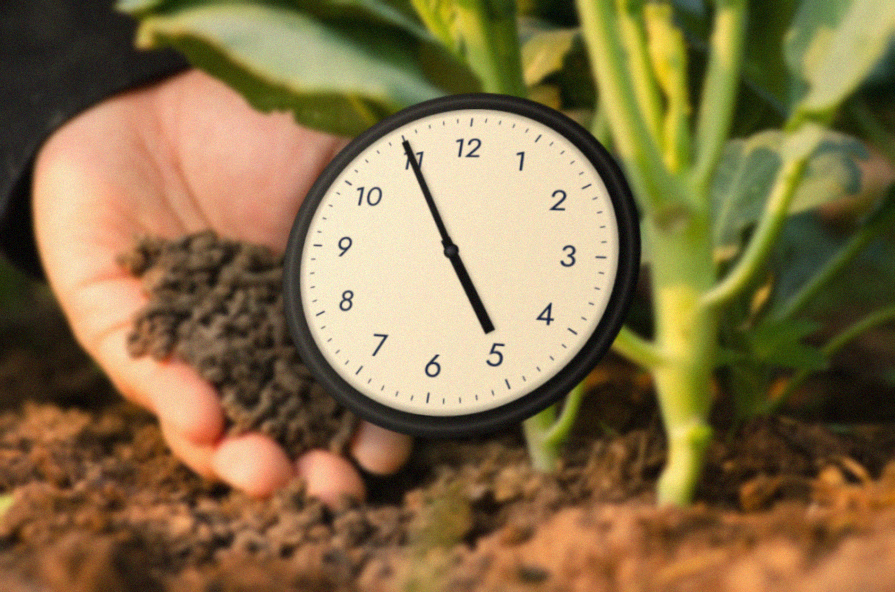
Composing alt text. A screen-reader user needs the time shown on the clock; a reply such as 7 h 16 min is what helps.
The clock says 4 h 55 min
